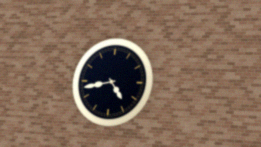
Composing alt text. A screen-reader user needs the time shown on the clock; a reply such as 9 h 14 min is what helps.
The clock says 4 h 43 min
